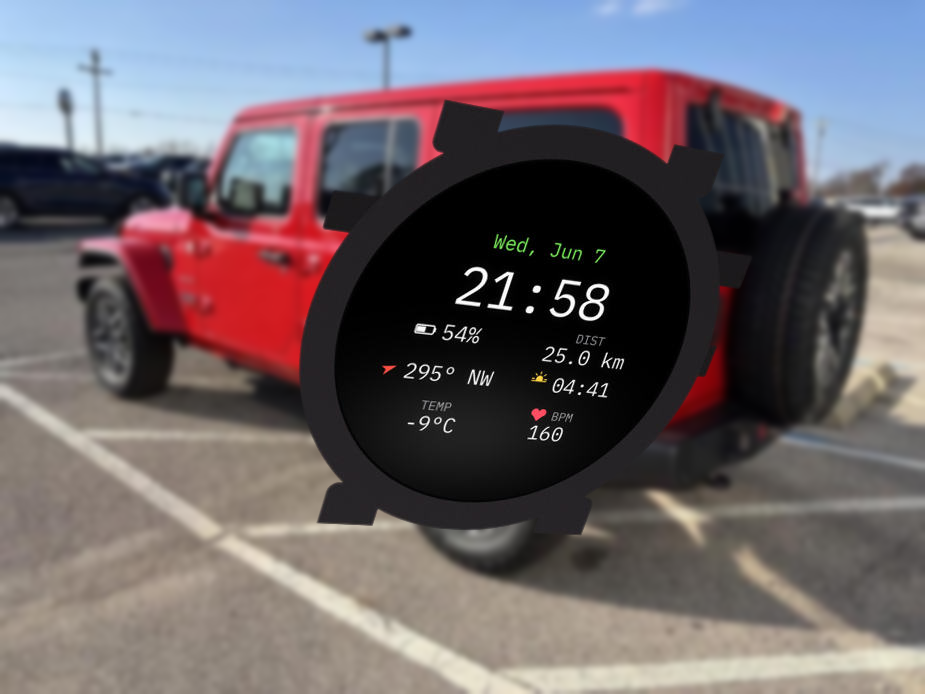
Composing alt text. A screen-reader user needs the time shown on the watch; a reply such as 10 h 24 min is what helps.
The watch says 21 h 58 min
